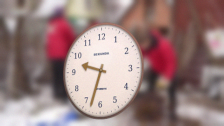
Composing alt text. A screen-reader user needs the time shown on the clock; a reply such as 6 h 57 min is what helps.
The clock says 9 h 33 min
